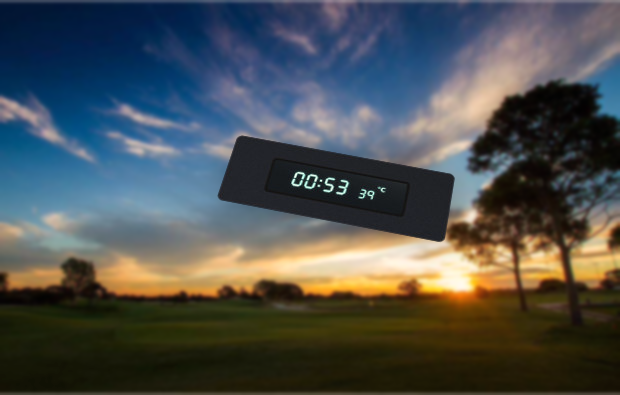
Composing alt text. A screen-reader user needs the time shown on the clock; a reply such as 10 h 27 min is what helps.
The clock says 0 h 53 min
